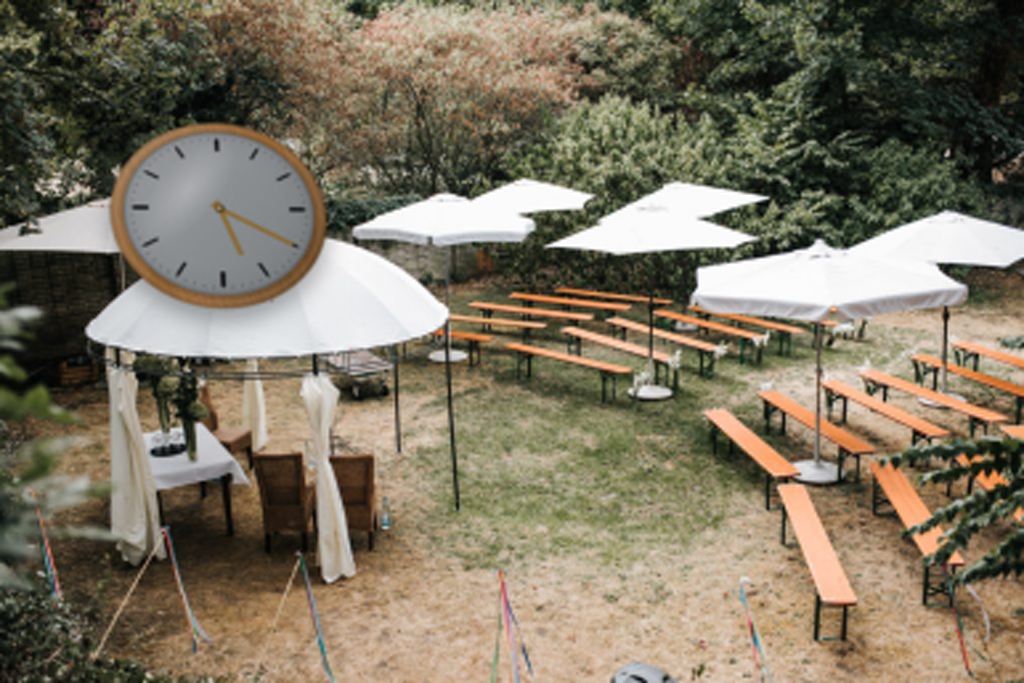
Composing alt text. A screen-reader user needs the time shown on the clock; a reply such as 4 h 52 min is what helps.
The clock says 5 h 20 min
